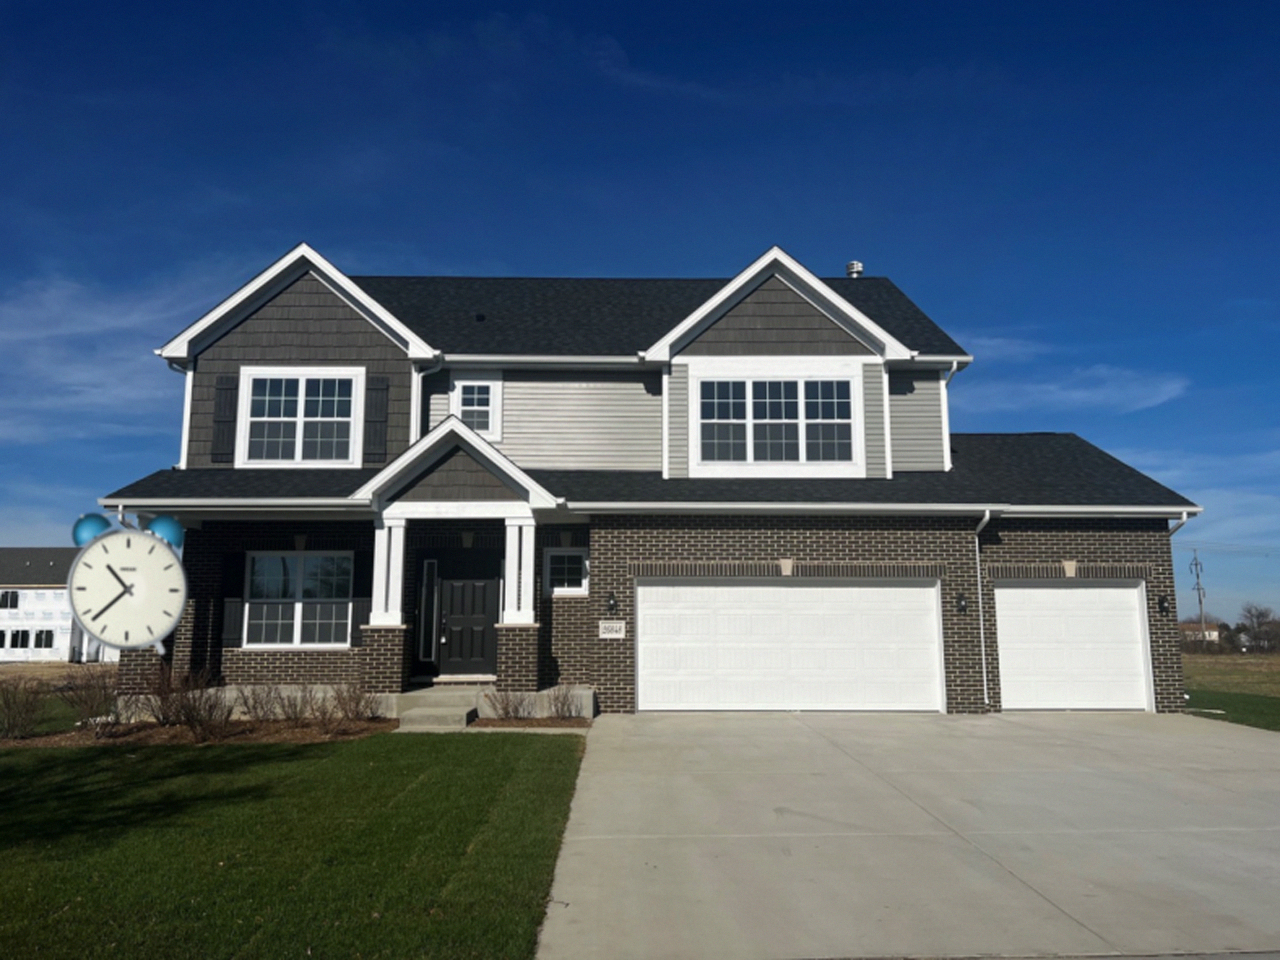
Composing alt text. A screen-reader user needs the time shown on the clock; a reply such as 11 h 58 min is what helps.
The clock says 10 h 38 min
